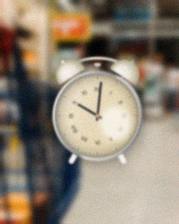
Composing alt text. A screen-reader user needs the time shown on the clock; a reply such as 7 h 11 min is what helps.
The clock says 10 h 01 min
